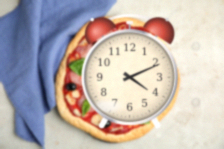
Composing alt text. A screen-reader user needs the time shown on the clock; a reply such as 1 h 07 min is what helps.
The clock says 4 h 11 min
